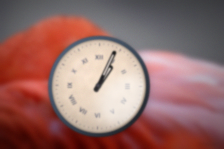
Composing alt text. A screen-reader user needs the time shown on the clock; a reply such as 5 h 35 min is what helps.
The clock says 1 h 04 min
